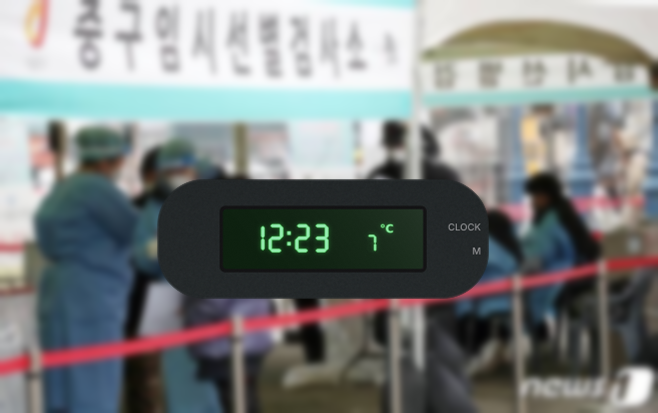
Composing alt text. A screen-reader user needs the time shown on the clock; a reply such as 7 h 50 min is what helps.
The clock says 12 h 23 min
